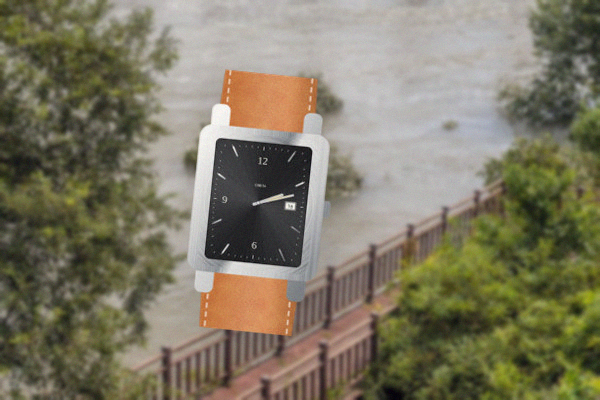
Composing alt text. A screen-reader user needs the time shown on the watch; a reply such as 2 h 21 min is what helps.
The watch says 2 h 12 min
